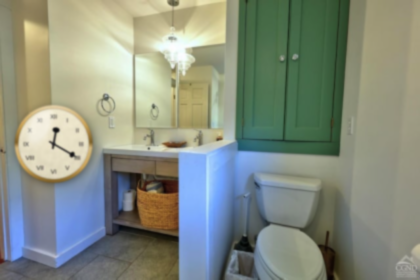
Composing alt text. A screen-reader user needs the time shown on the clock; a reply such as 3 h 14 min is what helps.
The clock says 12 h 20 min
